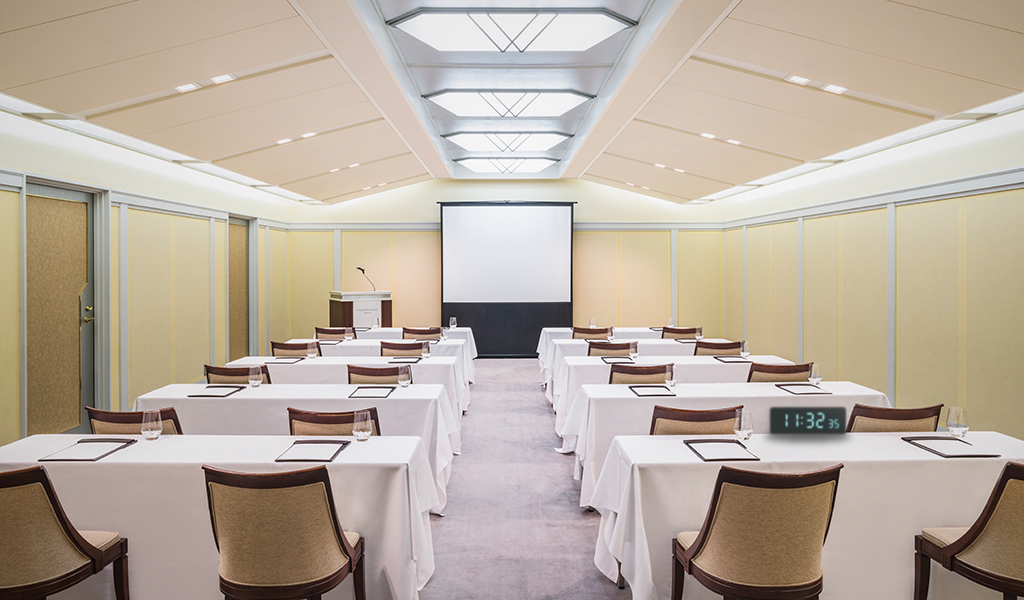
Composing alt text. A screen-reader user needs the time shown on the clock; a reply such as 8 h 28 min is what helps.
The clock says 11 h 32 min
